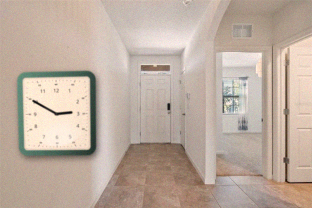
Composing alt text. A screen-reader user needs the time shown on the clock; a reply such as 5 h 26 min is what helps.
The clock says 2 h 50 min
